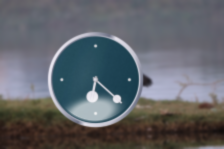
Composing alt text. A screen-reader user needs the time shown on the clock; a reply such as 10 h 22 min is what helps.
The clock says 6 h 22 min
